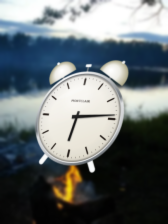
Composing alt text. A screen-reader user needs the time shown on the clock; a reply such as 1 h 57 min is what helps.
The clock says 6 h 14 min
